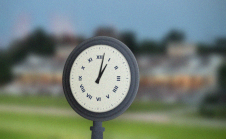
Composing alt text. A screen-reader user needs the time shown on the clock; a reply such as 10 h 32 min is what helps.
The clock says 1 h 02 min
